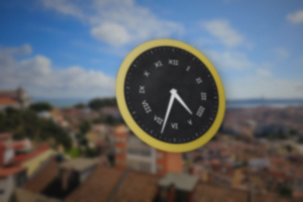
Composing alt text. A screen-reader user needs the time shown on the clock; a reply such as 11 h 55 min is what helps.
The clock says 4 h 33 min
